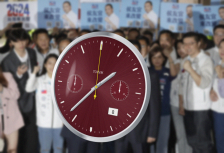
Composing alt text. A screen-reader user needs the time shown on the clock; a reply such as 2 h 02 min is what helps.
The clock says 1 h 37 min
